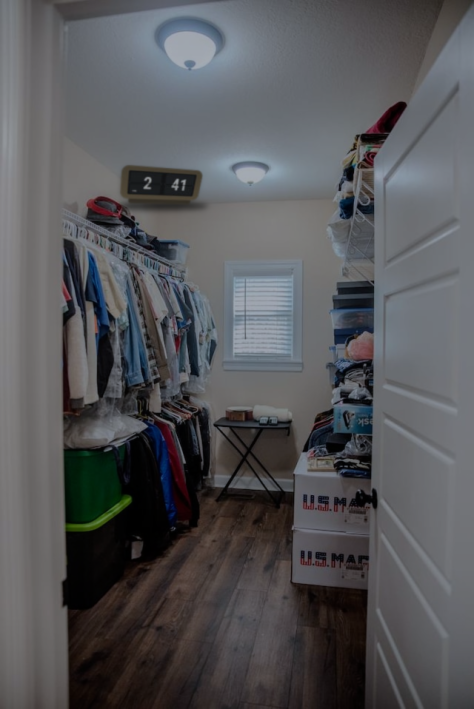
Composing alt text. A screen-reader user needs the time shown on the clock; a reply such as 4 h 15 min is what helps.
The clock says 2 h 41 min
